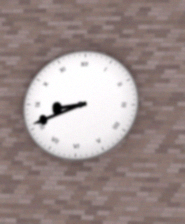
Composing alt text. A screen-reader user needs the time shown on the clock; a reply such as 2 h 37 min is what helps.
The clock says 8 h 41 min
